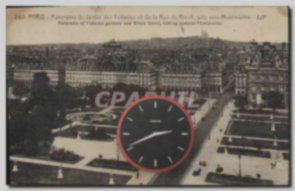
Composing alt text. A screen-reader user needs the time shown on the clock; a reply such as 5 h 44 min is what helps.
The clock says 2 h 41 min
